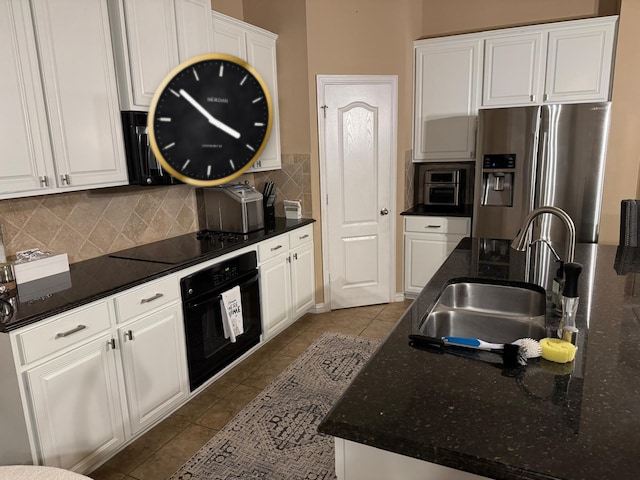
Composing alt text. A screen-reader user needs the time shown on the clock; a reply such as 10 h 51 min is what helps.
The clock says 3 h 51 min
